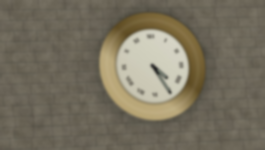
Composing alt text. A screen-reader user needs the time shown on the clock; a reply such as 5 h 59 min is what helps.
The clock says 4 h 25 min
